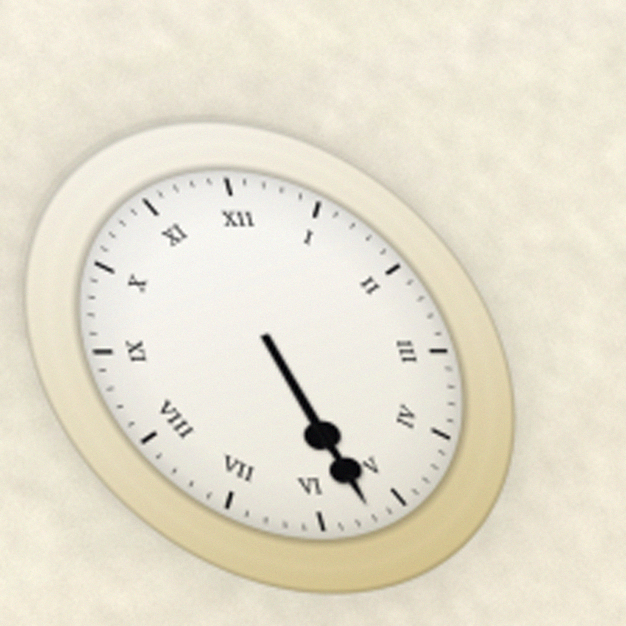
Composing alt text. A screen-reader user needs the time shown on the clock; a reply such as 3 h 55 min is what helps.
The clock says 5 h 27 min
